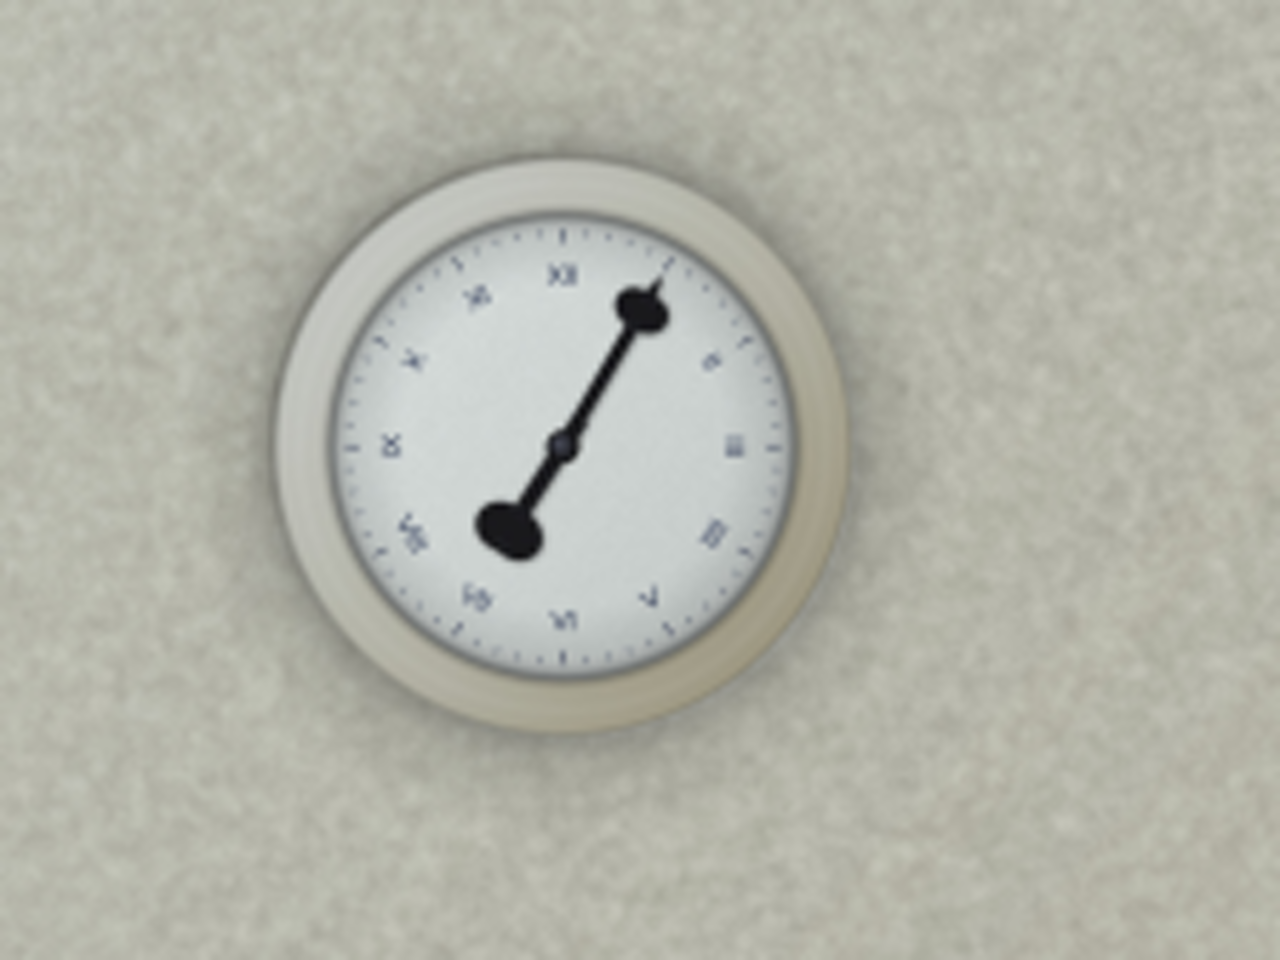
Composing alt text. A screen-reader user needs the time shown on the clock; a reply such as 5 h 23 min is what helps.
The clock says 7 h 05 min
